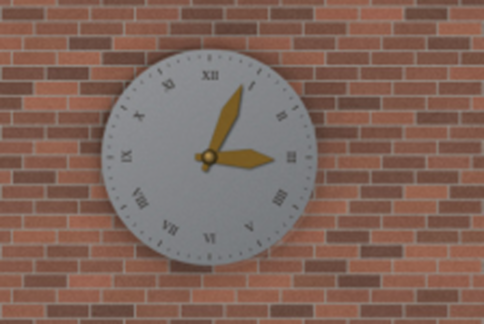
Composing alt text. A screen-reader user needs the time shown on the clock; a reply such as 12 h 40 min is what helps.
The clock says 3 h 04 min
